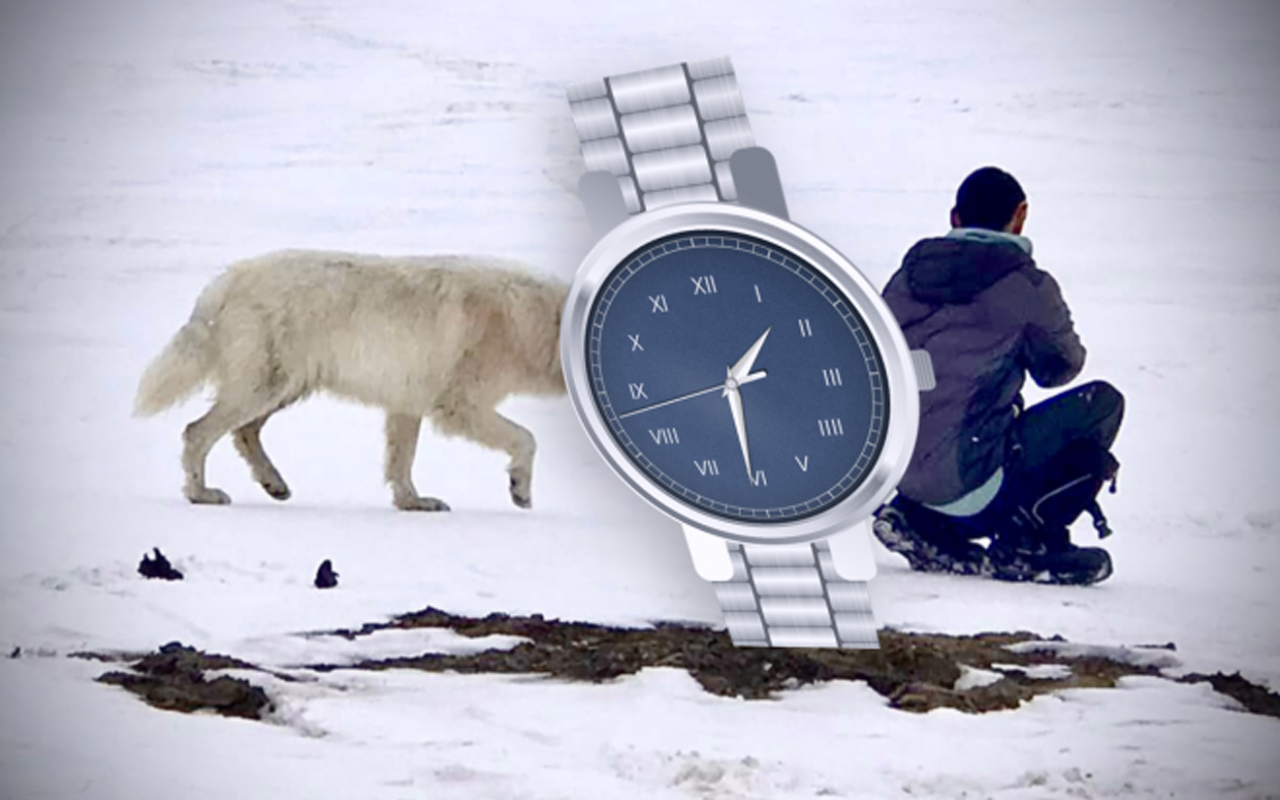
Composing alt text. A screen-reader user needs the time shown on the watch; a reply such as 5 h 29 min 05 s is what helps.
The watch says 1 h 30 min 43 s
